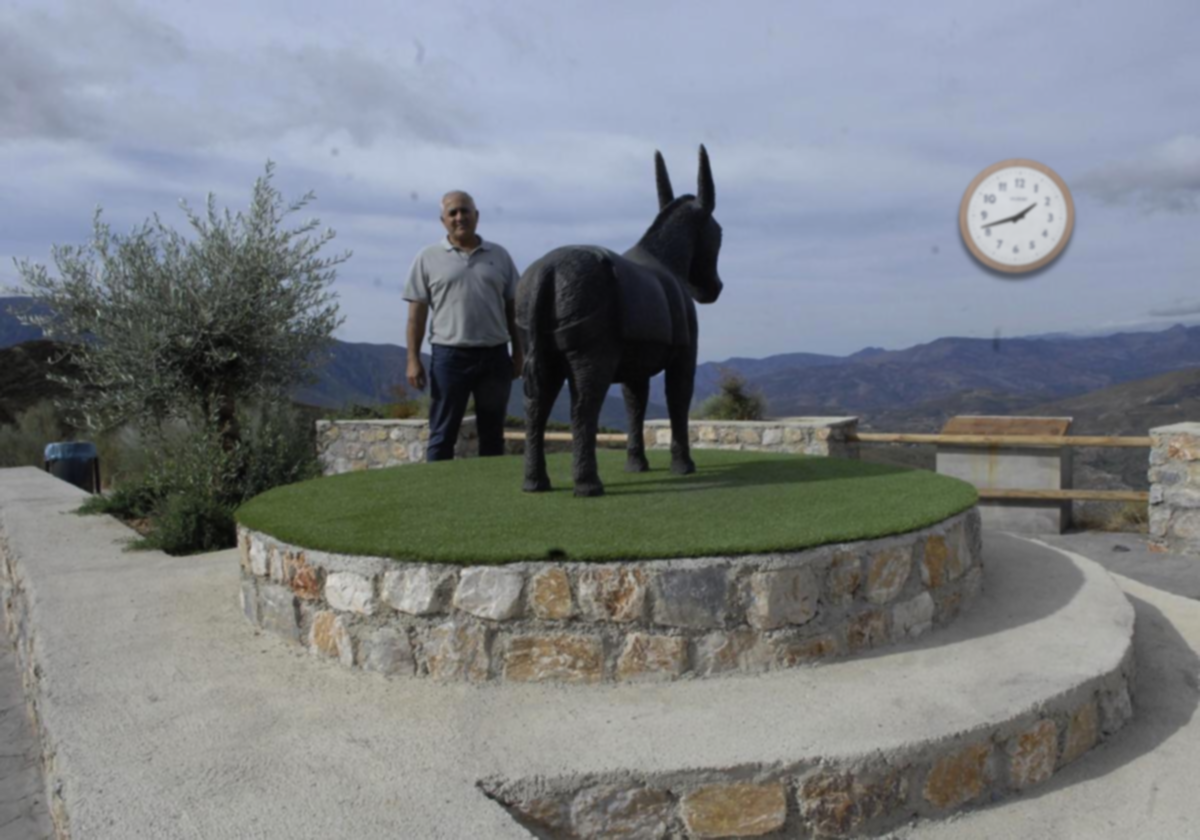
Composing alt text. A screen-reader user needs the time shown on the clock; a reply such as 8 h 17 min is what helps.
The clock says 1 h 42 min
